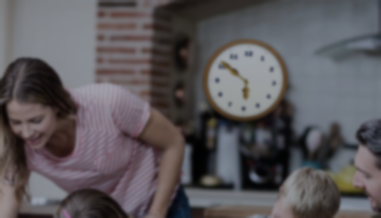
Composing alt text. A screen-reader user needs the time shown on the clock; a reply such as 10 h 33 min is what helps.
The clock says 5 h 51 min
